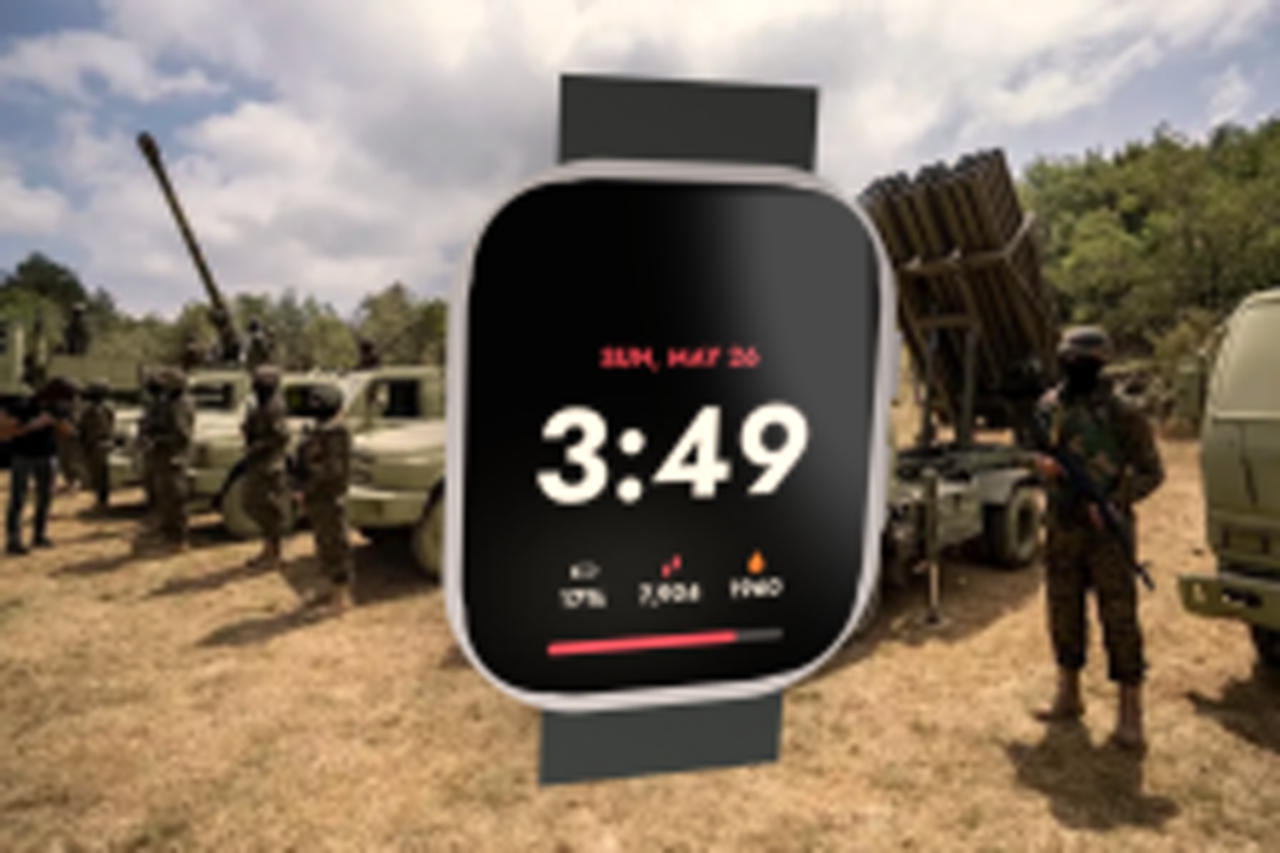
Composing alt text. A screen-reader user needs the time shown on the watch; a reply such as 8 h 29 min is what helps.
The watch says 3 h 49 min
